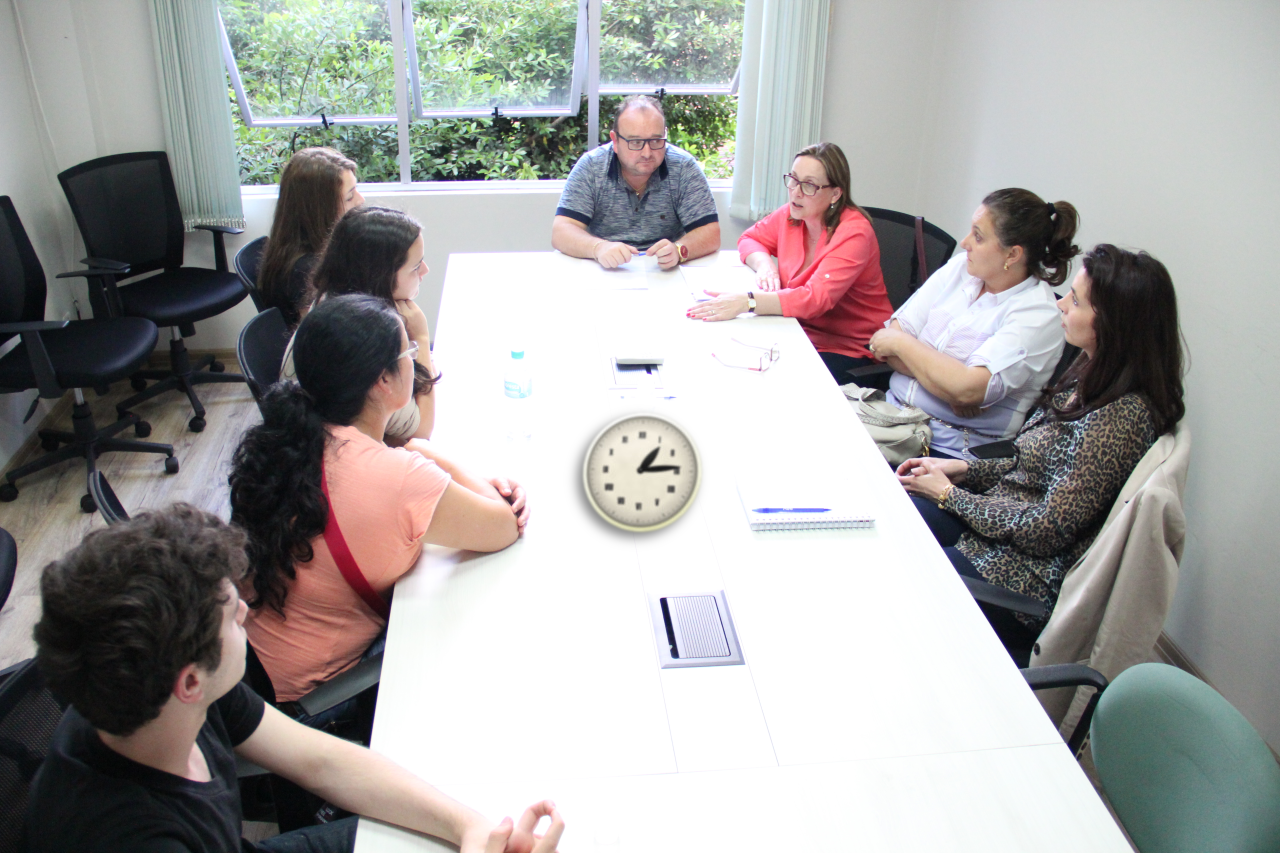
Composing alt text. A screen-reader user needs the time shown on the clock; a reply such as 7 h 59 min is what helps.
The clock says 1 h 14 min
